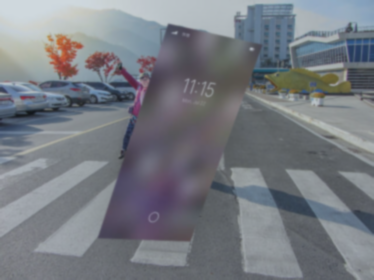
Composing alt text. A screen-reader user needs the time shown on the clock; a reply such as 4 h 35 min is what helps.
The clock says 11 h 15 min
